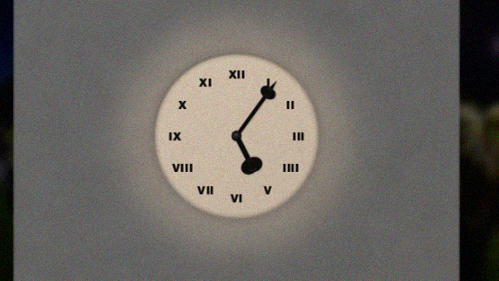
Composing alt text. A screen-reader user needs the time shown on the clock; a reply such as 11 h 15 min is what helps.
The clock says 5 h 06 min
